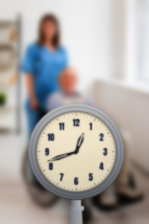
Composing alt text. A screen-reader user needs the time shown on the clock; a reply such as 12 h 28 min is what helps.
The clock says 12 h 42 min
